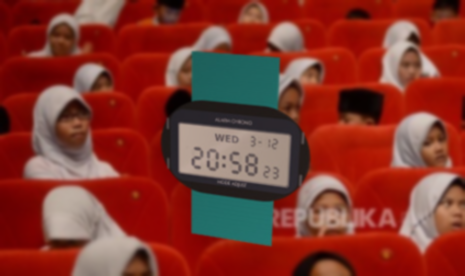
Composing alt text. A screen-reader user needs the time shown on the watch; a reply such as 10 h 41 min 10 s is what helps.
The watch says 20 h 58 min 23 s
